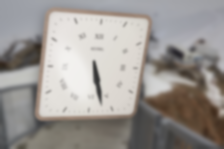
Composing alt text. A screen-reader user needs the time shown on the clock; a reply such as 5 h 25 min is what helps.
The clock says 5 h 27 min
